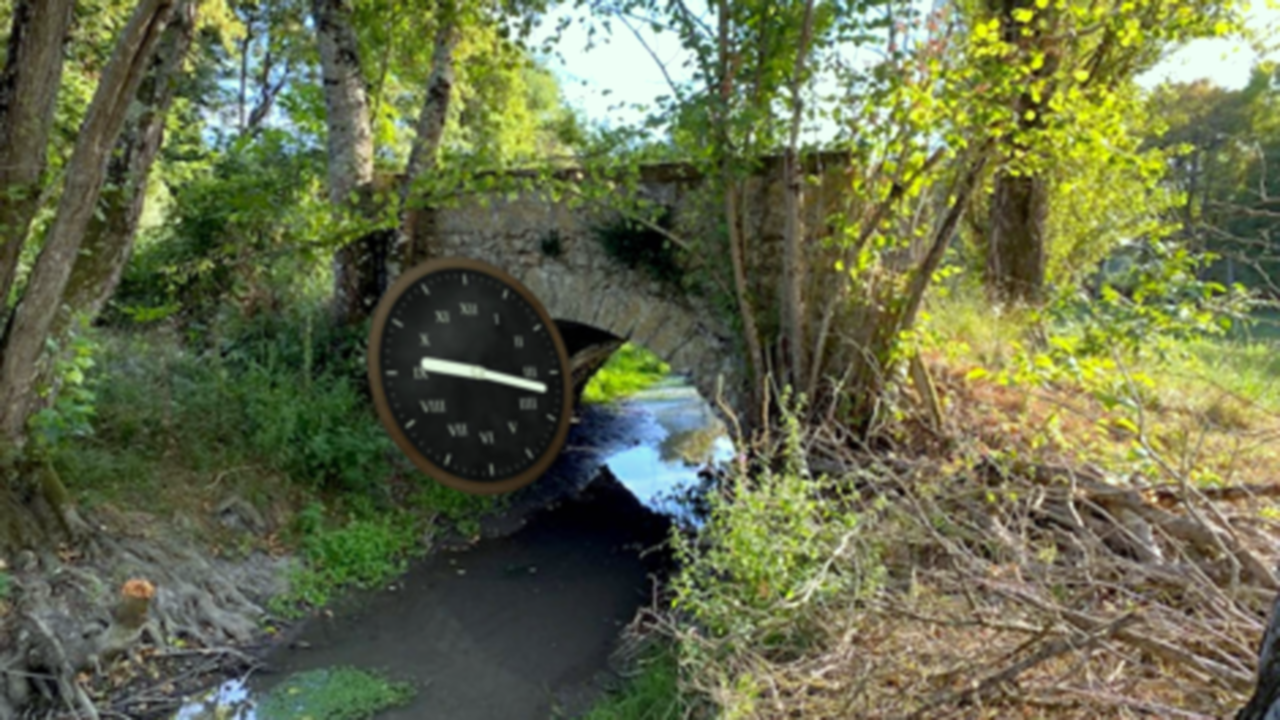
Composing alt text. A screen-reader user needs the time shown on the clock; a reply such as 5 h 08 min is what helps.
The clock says 9 h 17 min
